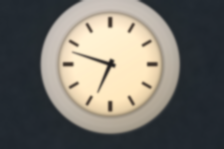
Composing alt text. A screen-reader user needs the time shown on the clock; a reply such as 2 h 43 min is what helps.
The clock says 6 h 48 min
